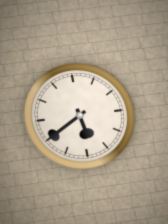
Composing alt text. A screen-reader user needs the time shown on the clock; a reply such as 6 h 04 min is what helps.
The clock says 5 h 40 min
